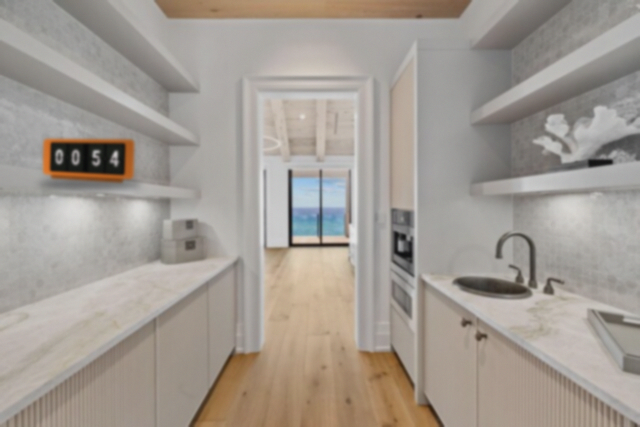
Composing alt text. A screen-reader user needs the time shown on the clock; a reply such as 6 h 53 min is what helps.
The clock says 0 h 54 min
